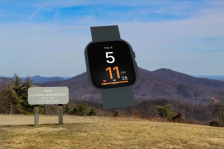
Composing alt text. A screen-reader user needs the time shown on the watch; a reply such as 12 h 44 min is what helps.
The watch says 5 h 11 min
